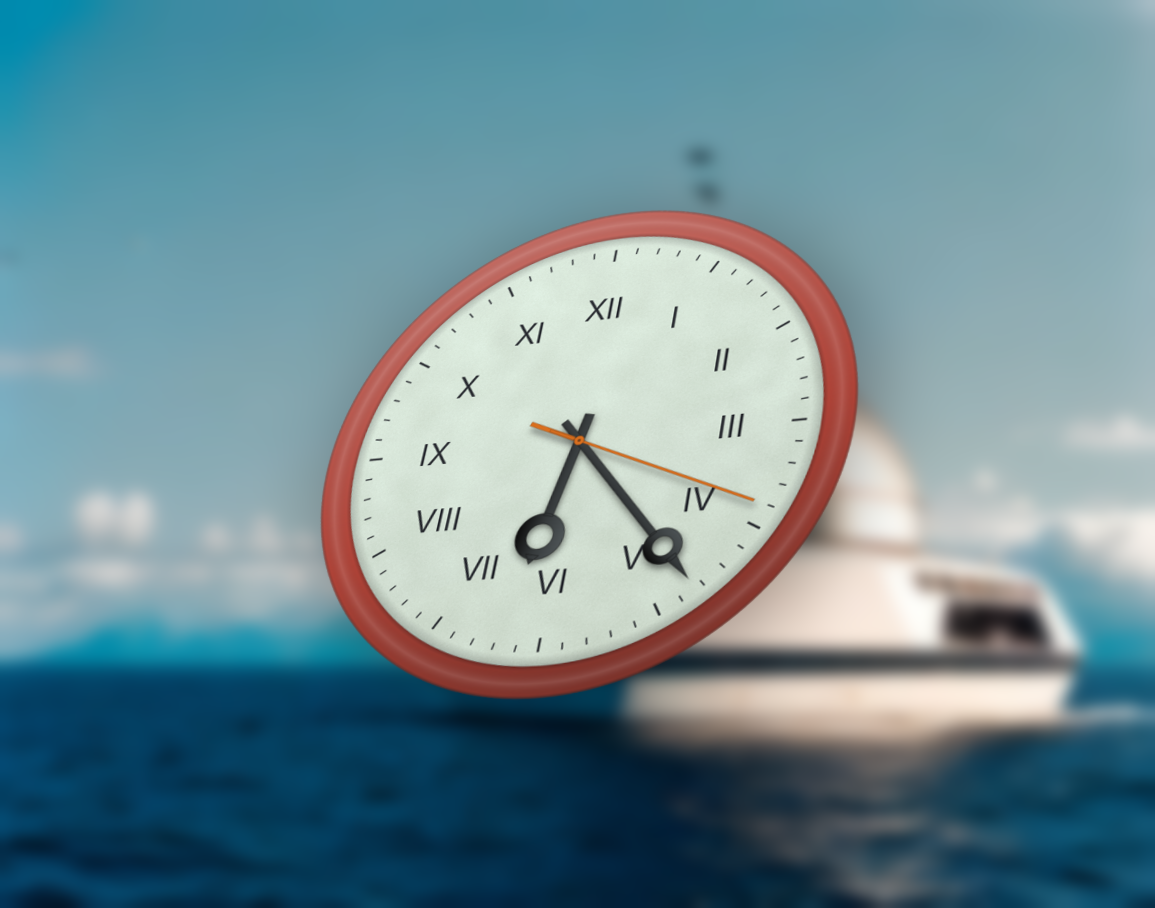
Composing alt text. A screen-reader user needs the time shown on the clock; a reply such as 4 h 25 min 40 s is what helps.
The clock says 6 h 23 min 19 s
